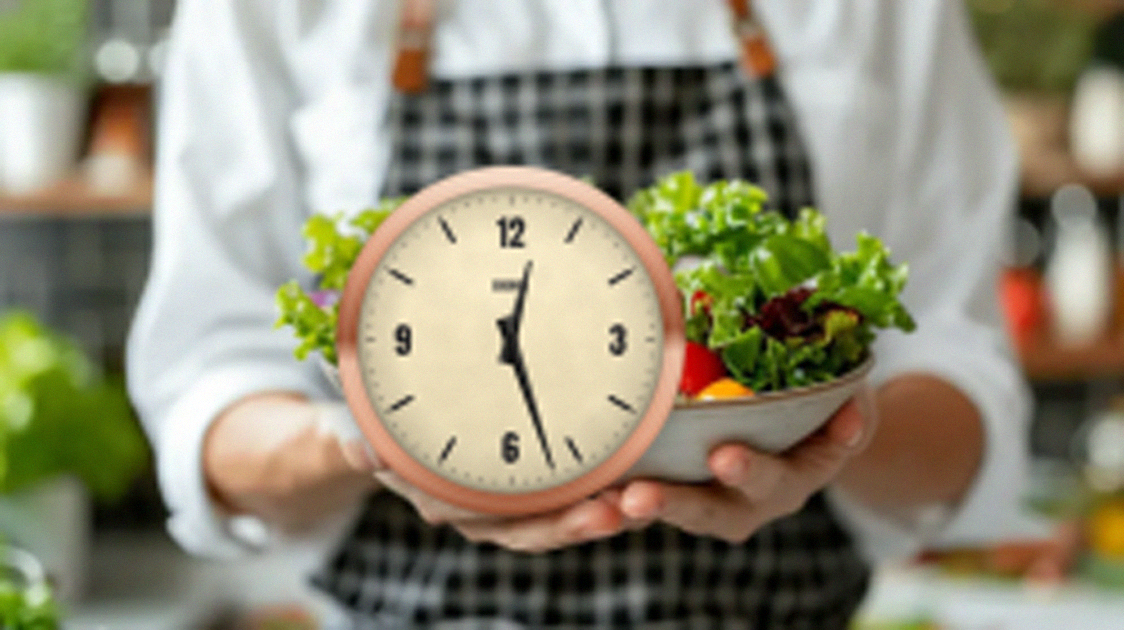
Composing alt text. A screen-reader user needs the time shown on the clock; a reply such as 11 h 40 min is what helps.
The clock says 12 h 27 min
